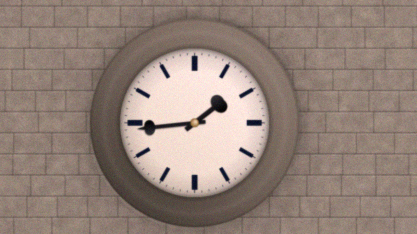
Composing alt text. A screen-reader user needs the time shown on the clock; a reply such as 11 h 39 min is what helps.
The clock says 1 h 44 min
